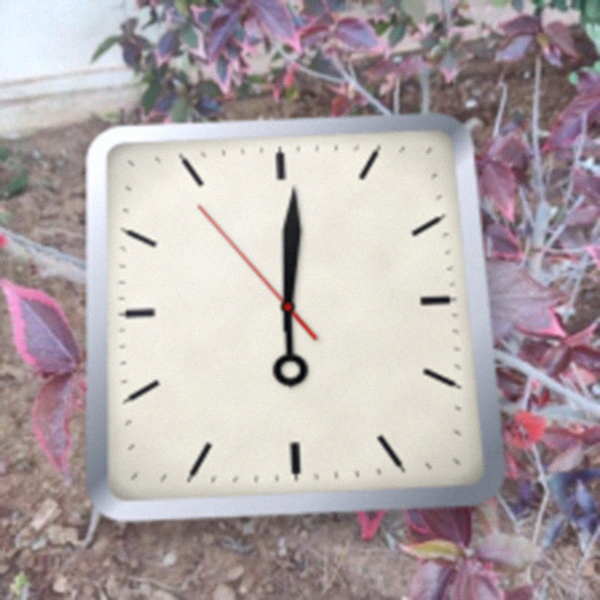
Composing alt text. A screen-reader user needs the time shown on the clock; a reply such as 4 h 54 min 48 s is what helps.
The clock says 6 h 00 min 54 s
